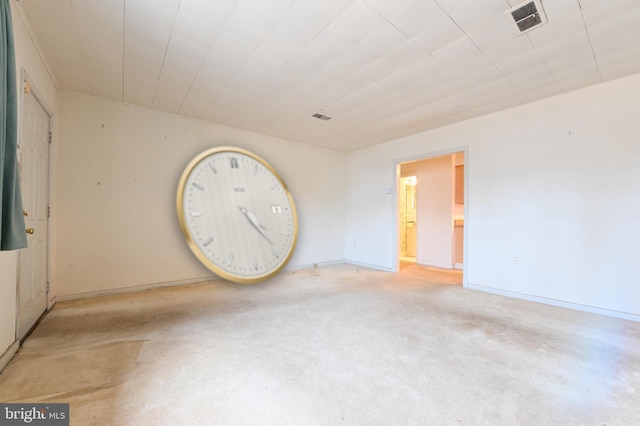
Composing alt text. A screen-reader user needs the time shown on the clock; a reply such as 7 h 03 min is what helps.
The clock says 4 h 24 min
